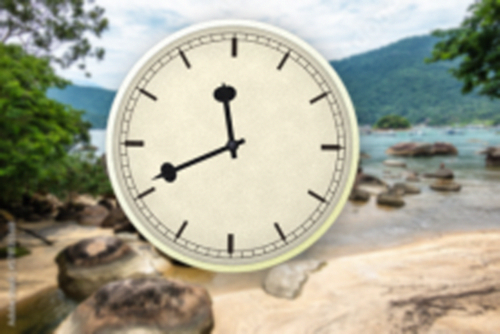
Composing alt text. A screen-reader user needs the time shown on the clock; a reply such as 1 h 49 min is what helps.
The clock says 11 h 41 min
